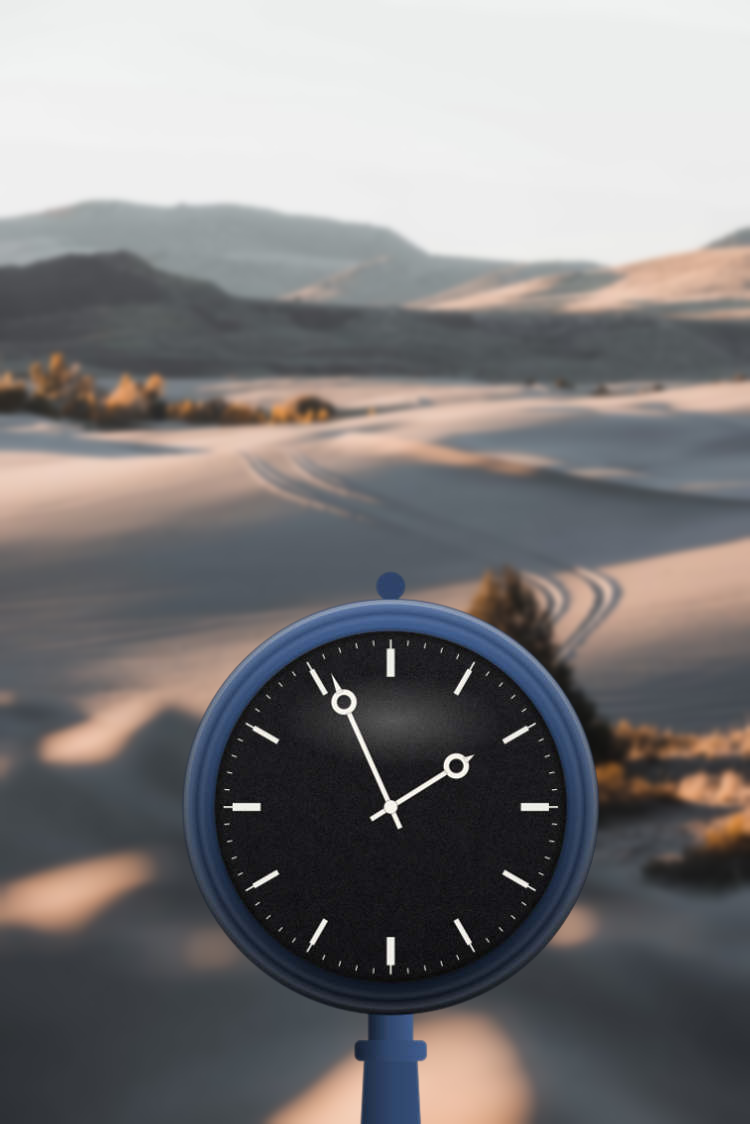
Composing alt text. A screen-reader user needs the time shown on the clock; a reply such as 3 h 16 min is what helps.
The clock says 1 h 56 min
